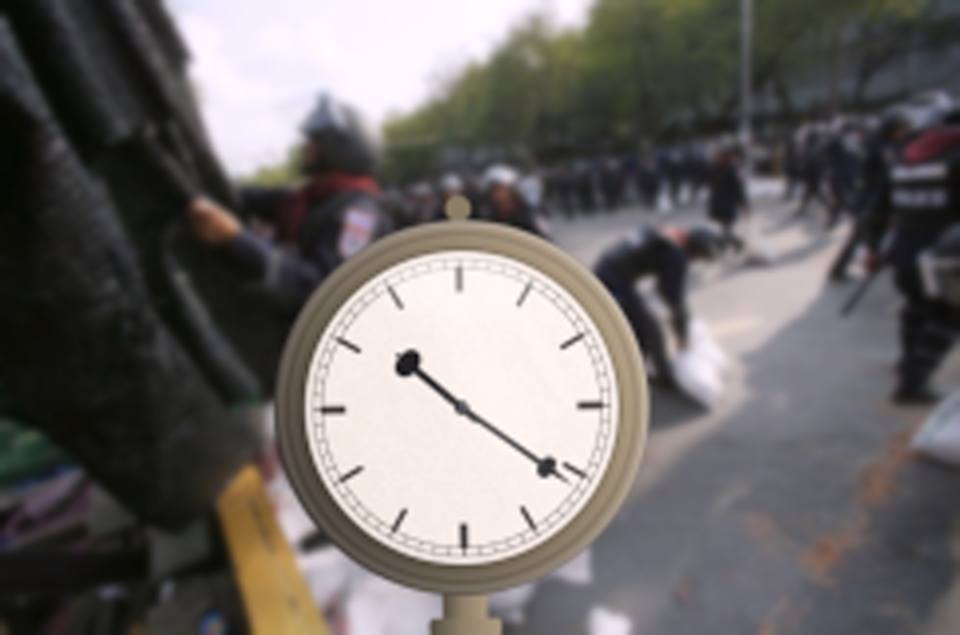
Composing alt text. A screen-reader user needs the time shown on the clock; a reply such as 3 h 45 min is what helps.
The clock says 10 h 21 min
